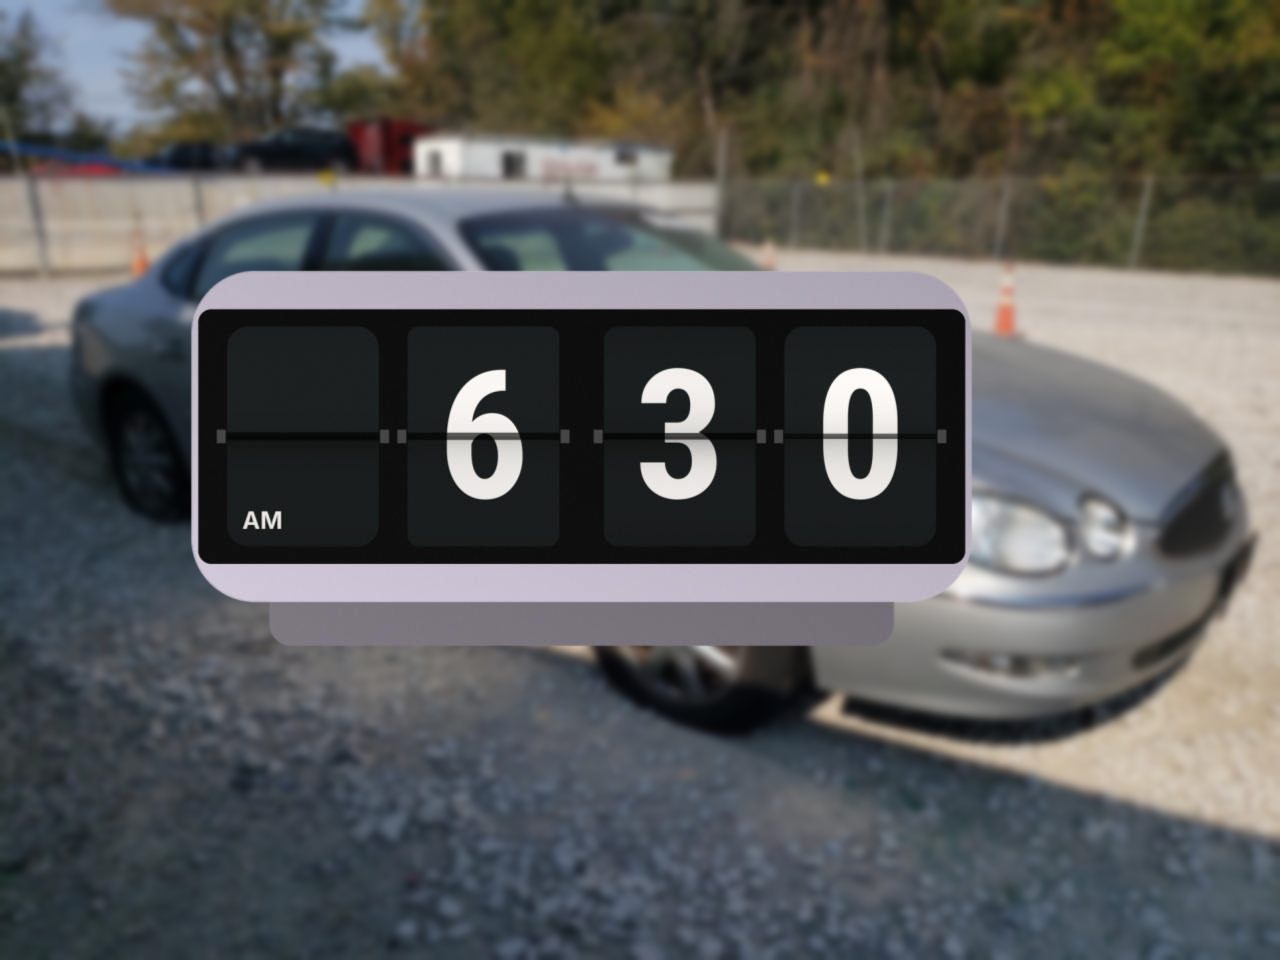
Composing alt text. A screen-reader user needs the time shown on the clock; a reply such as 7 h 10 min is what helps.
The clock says 6 h 30 min
